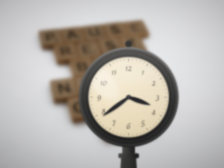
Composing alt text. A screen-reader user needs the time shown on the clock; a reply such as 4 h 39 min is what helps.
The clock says 3 h 39 min
